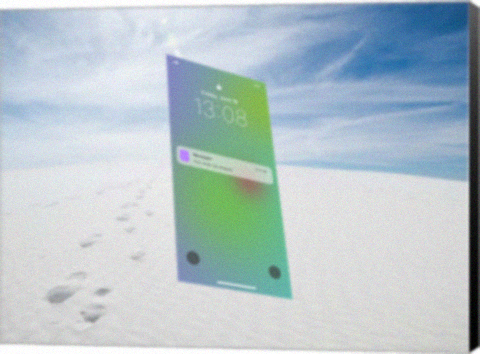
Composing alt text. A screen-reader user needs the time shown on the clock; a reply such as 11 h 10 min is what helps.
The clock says 13 h 08 min
